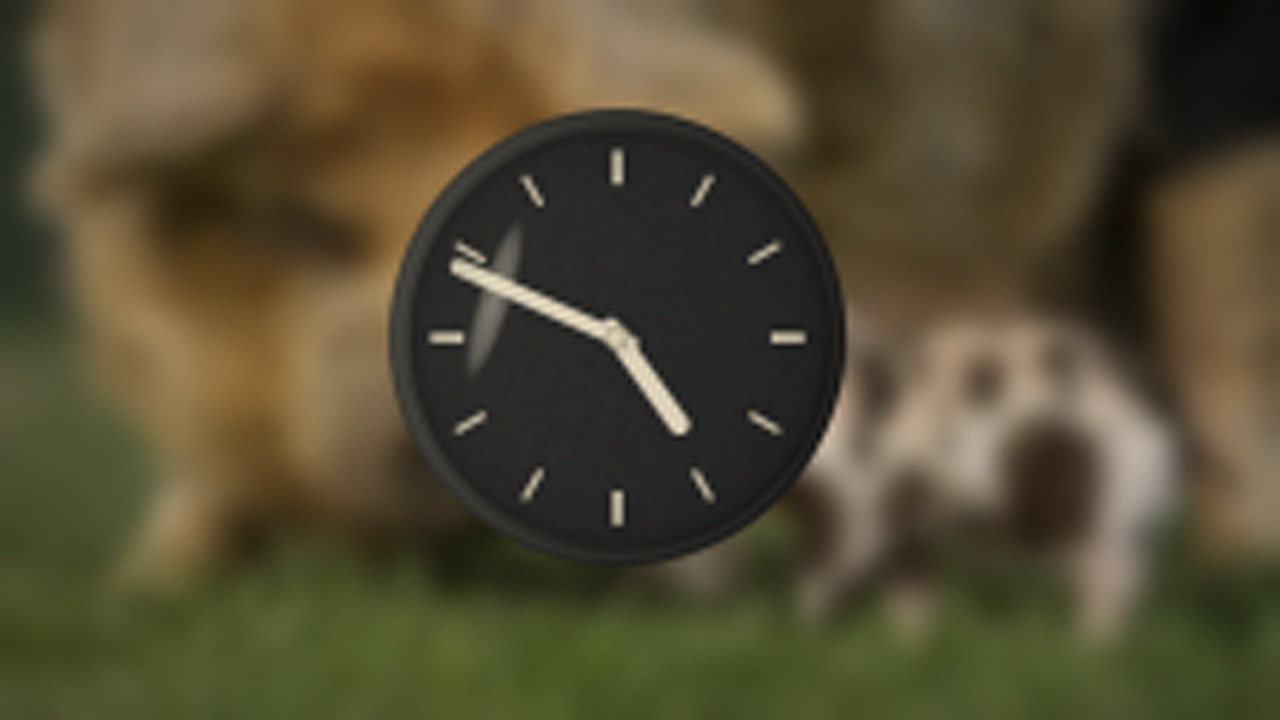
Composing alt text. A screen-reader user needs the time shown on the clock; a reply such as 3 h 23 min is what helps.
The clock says 4 h 49 min
